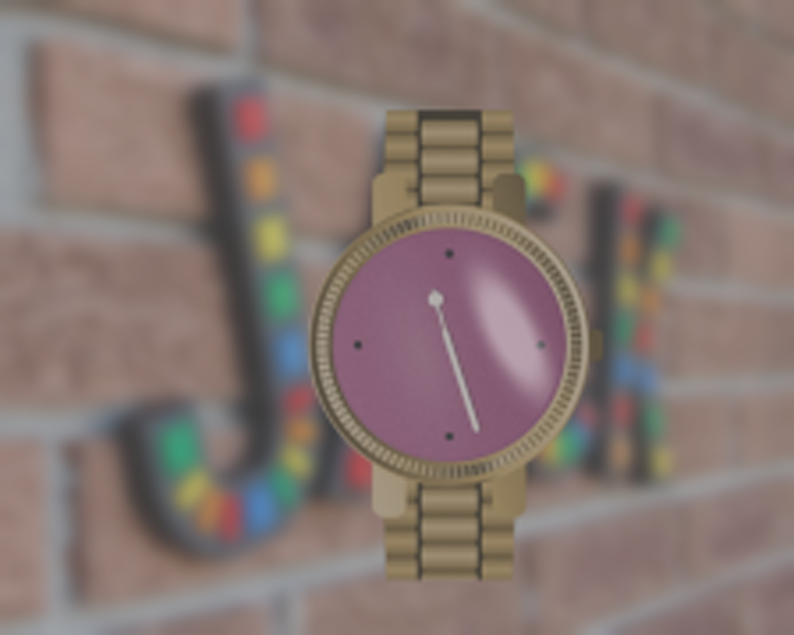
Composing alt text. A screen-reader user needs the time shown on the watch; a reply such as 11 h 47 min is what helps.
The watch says 11 h 27 min
